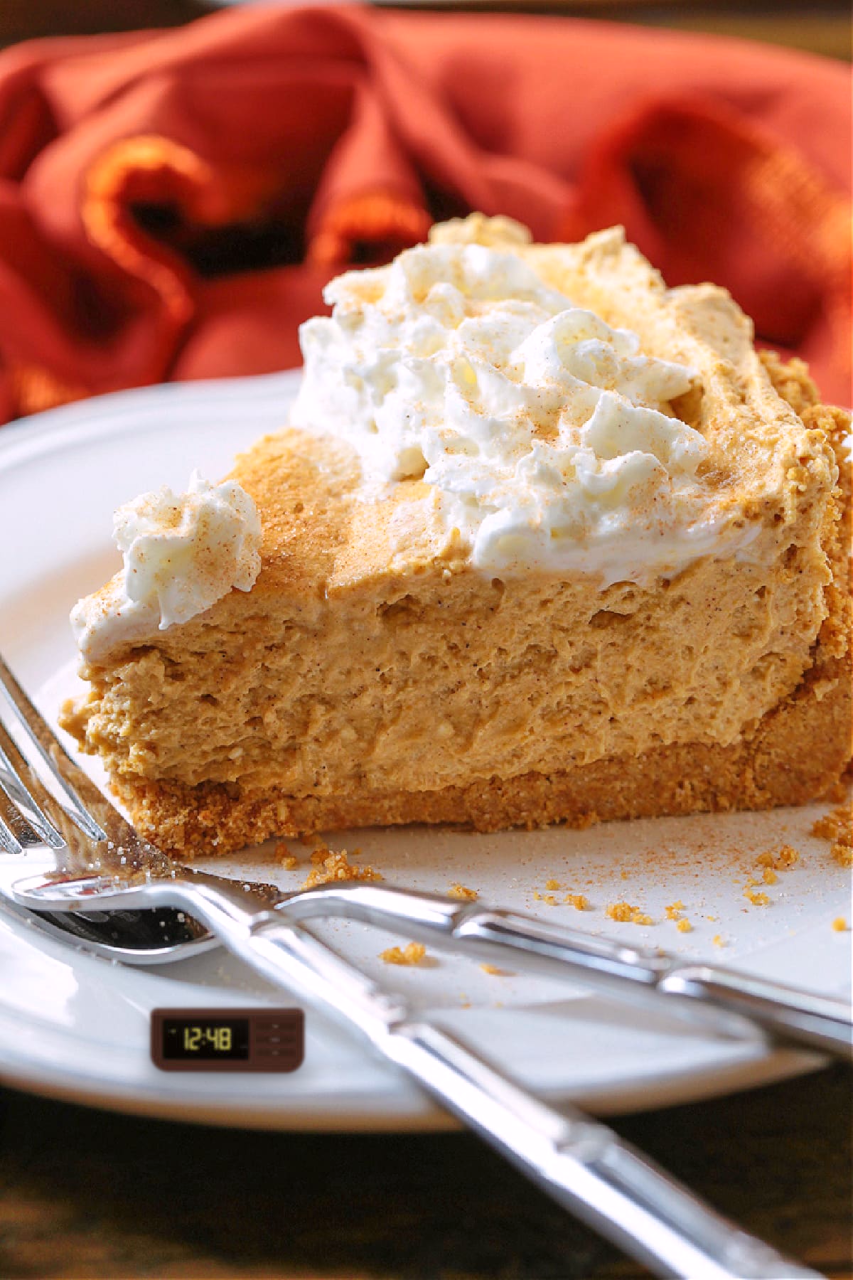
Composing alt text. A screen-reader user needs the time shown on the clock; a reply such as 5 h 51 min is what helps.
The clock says 12 h 48 min
